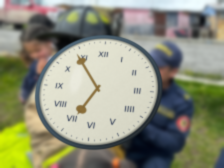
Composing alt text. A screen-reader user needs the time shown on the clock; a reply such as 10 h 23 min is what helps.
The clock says 6 h 54 min
